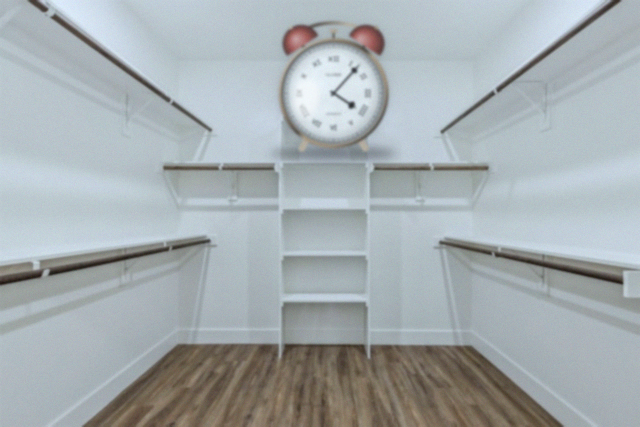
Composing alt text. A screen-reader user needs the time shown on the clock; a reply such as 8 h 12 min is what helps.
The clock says 4 h 07 min
